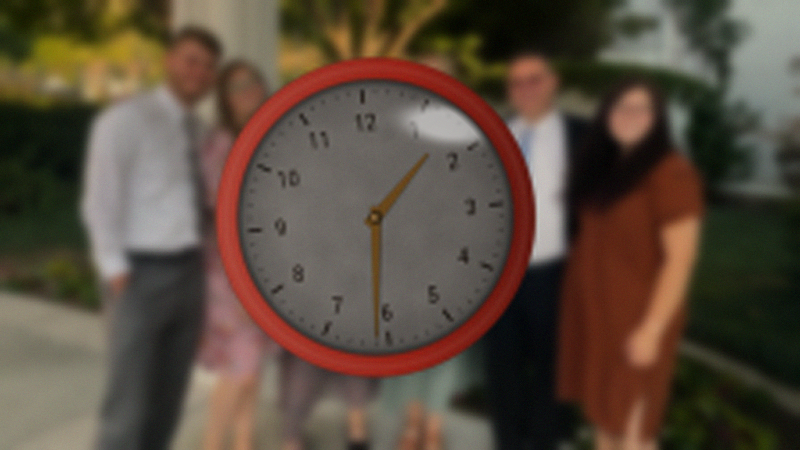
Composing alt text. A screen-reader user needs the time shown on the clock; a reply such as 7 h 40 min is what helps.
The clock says 1 h 31 min
